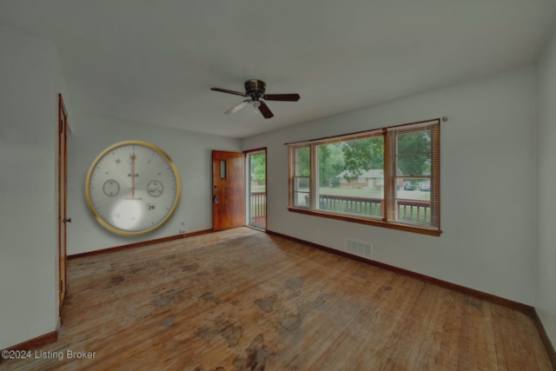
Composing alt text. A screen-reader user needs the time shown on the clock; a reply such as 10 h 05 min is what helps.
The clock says 2 h 59 min
